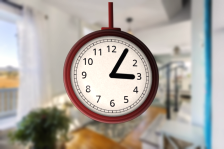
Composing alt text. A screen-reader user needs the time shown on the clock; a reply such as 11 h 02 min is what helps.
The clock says 3 h 05 min
